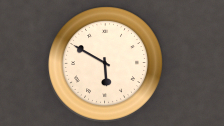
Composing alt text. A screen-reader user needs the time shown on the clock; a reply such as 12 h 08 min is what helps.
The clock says 5 h 50 min
